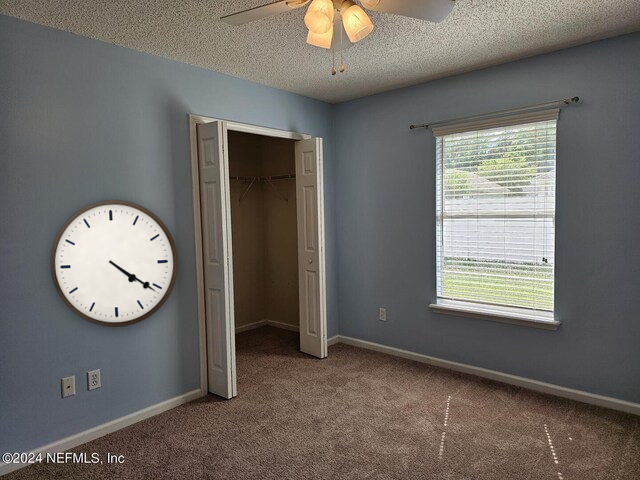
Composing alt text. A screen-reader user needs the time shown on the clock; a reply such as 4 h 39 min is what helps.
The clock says 4 h 21 min
